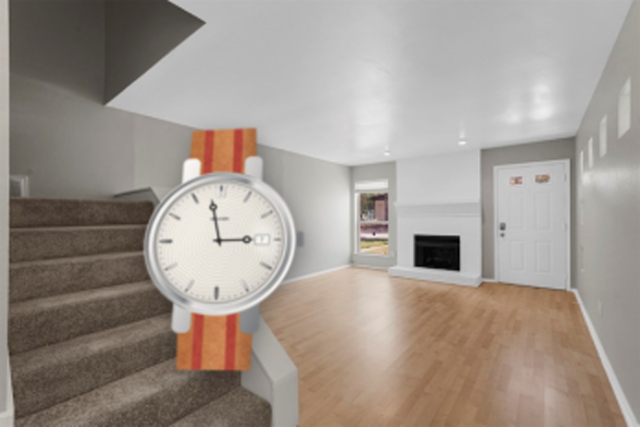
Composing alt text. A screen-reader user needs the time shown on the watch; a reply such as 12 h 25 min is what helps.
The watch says 2 h 58 min
